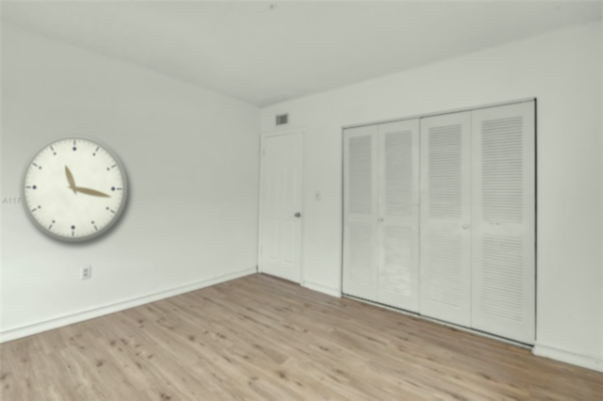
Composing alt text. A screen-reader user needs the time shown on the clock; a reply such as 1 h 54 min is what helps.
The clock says 11 h 17 min
